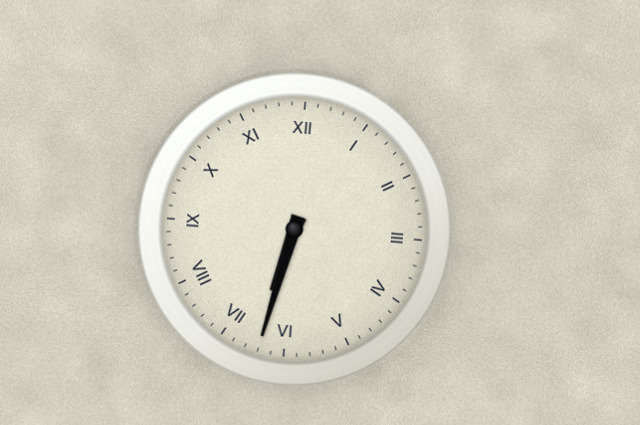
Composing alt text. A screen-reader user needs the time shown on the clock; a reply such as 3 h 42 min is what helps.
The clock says 6 h 32 min
